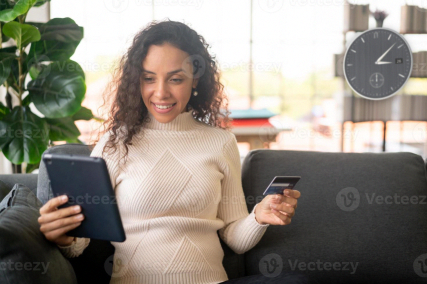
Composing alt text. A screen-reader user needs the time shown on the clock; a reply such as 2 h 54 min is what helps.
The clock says 3 h 08 min
